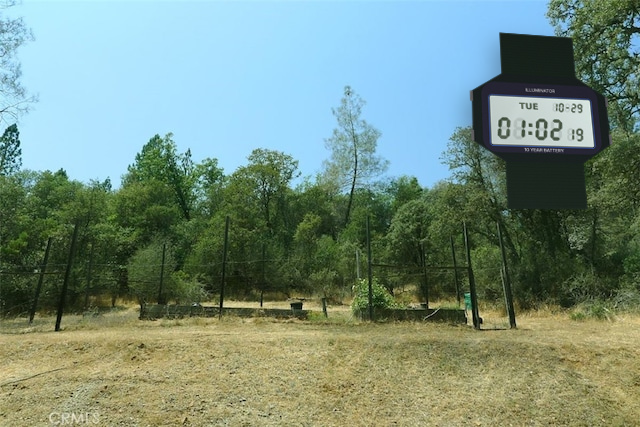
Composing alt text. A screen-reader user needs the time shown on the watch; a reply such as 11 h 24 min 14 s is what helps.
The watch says 1 h 02 min 19 s
